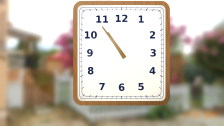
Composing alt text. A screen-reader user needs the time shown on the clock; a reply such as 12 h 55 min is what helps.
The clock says 10 h 54 min
